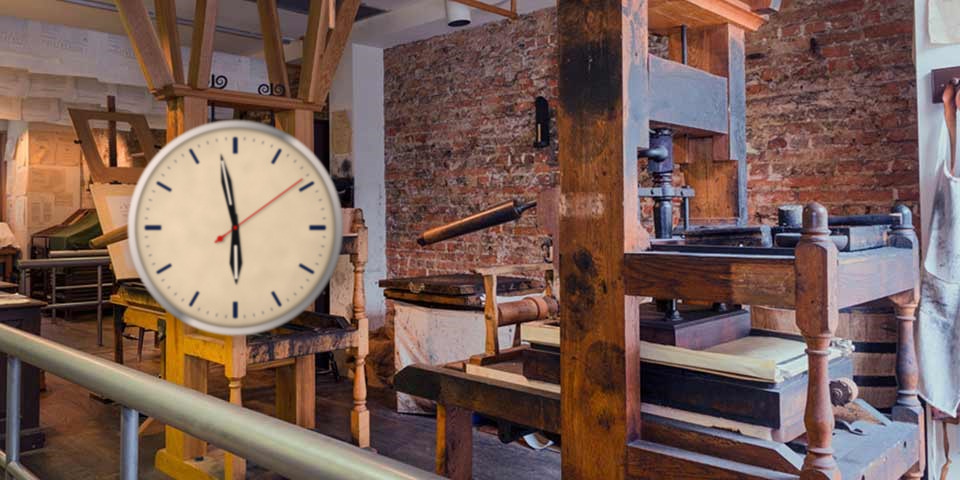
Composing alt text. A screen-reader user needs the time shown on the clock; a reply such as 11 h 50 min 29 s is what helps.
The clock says 5 h 58 min 09 s
